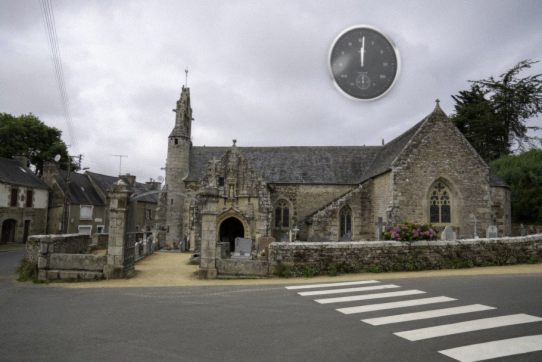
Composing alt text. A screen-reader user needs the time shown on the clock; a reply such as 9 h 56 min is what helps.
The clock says 12 h 01 min
